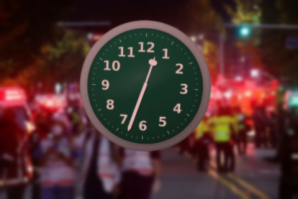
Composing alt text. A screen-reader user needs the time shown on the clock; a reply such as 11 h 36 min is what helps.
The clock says 12 h 33 min
